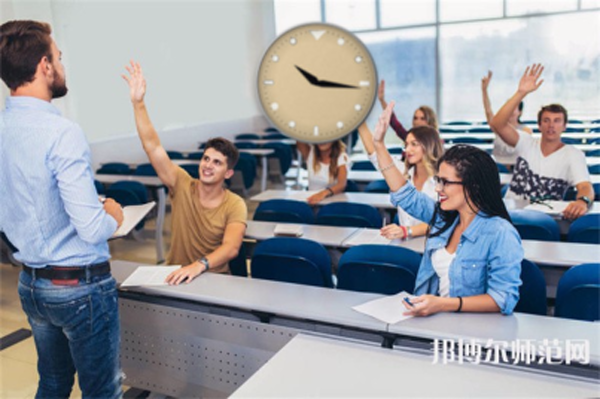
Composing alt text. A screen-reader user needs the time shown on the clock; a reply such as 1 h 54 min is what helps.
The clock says 10 h 16 min
